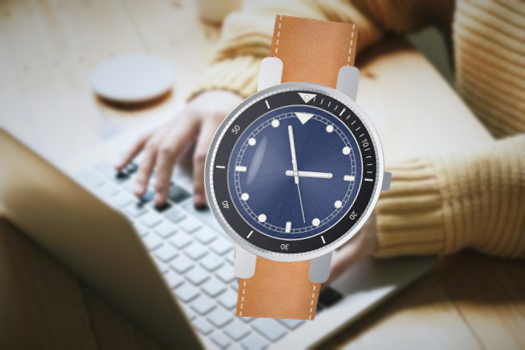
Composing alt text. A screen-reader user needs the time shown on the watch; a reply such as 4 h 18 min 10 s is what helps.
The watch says 2 h 57 min 27 s
